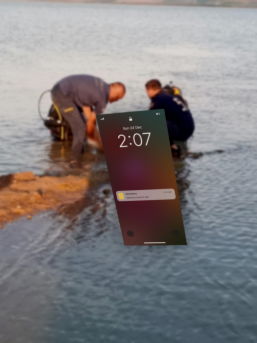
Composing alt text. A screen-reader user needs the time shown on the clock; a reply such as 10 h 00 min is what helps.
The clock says 2 h 07 min
